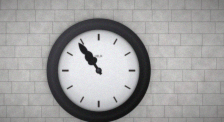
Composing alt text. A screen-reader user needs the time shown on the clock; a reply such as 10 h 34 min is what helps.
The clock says 10 h 54 min
